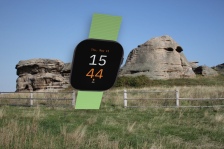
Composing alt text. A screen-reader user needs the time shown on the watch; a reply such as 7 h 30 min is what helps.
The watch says 15 h 44 min
